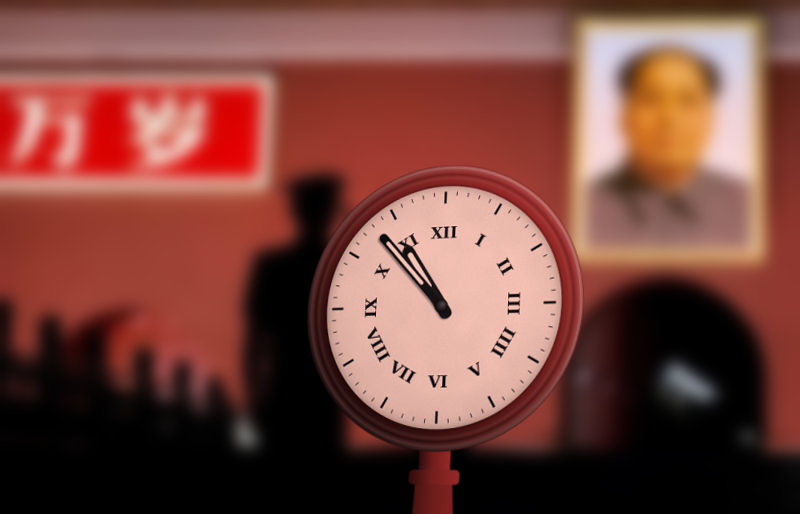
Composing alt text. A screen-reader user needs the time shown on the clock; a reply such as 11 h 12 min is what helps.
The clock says 10 h 53 min
